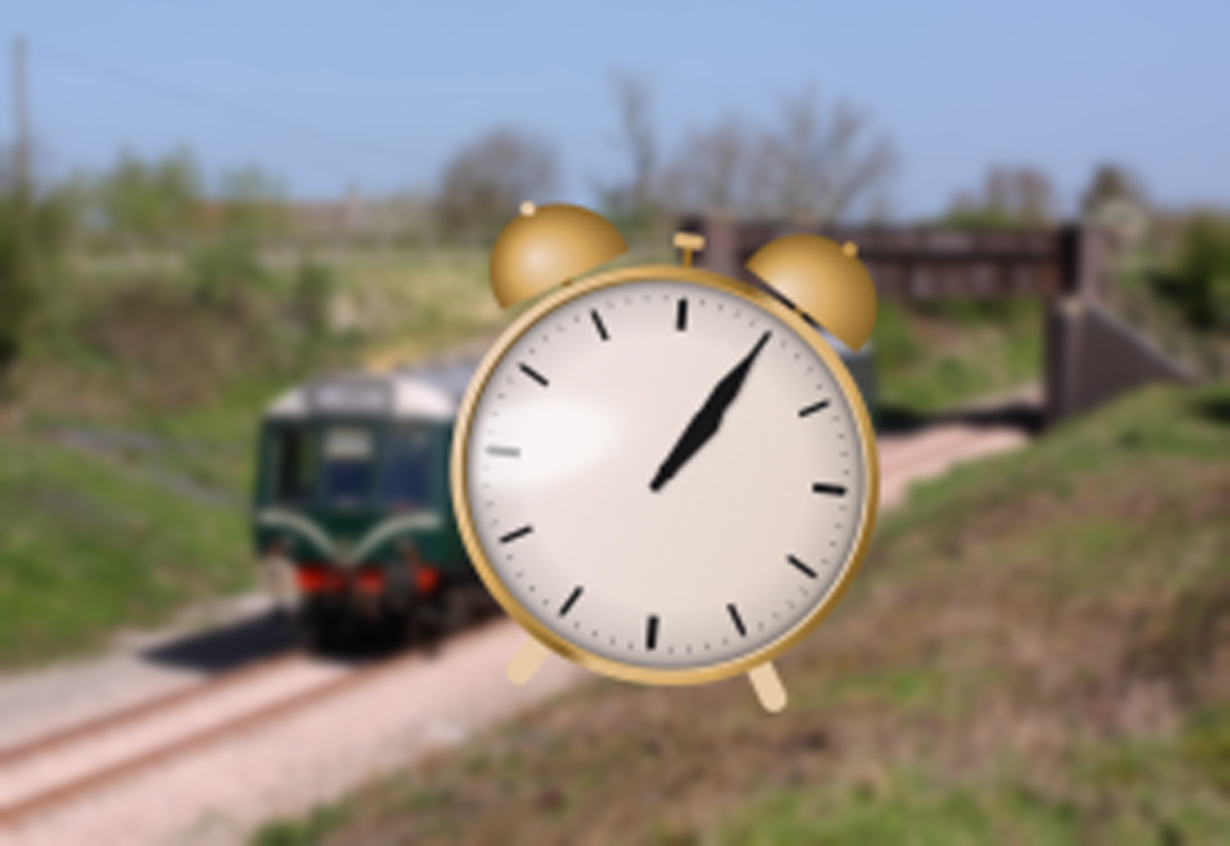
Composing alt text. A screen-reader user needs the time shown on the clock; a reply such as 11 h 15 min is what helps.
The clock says 1 h 05 min
